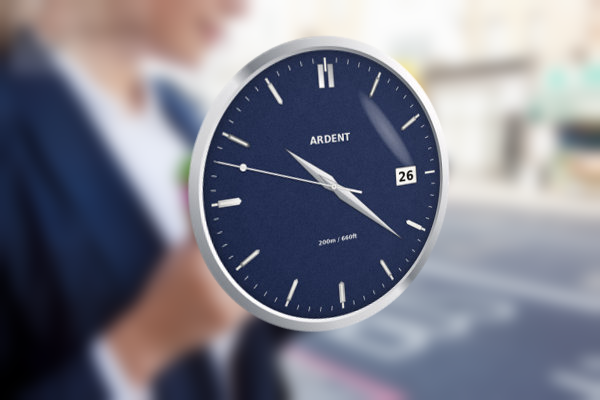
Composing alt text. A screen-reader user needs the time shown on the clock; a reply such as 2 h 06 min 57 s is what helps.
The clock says 10 h 21 min 48 s
